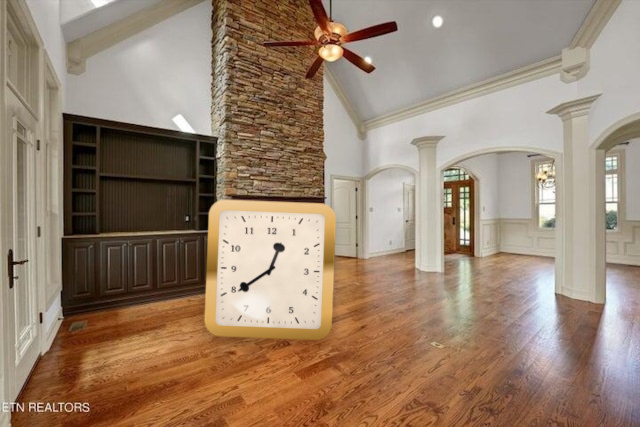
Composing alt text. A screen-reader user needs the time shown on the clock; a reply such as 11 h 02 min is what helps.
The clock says 12 h 39 min
